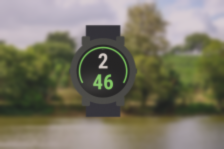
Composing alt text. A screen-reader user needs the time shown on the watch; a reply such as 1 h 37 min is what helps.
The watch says 2 h 46 min
